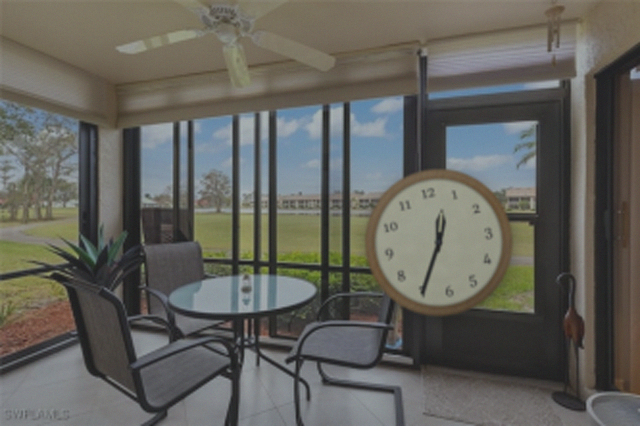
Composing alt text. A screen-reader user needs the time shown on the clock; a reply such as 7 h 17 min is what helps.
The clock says 12 h 35 min
